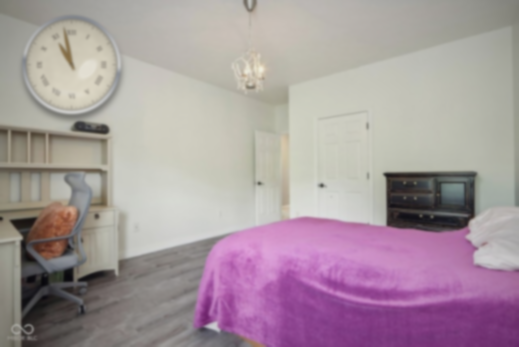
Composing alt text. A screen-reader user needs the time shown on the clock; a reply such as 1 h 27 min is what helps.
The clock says 10 h 58 min
